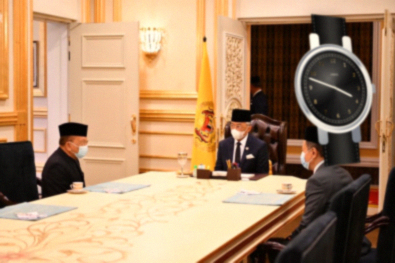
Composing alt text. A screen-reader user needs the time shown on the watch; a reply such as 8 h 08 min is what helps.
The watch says 3 h 48 min
